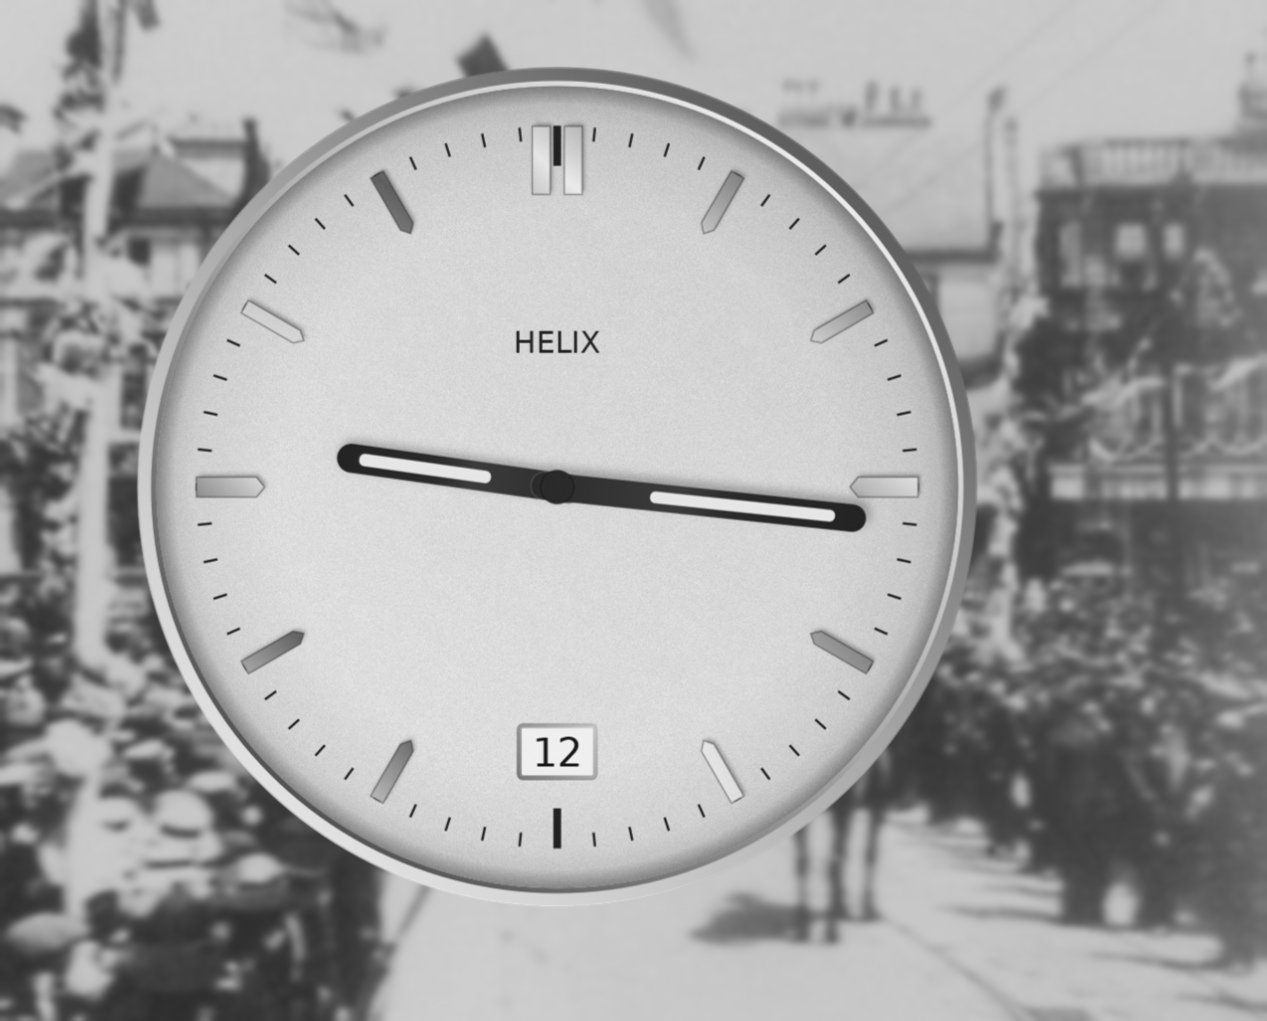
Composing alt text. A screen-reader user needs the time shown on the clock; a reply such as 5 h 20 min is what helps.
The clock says 9 h 16 min
